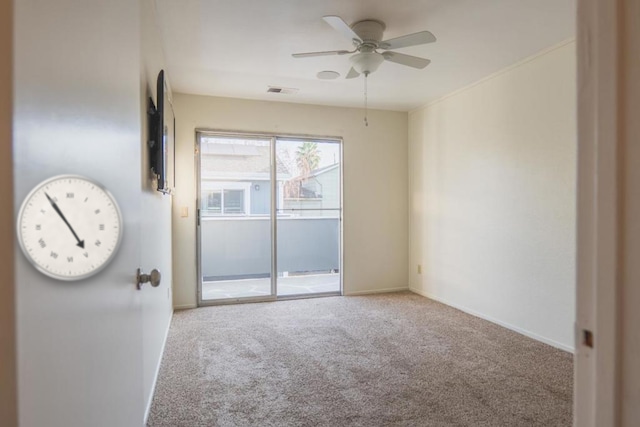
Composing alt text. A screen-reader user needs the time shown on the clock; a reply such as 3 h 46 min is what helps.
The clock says 4 h 54 min
